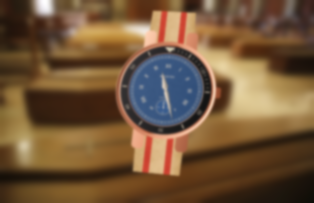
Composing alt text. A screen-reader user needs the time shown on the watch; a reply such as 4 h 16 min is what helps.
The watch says 11 h 27 min
